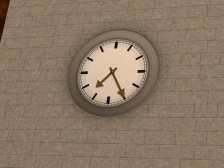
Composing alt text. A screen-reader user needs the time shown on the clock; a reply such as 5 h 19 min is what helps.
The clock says 7 h 25 min
